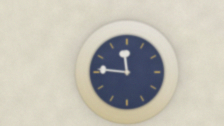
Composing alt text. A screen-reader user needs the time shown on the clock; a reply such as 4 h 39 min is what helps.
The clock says 11 h 46 min
